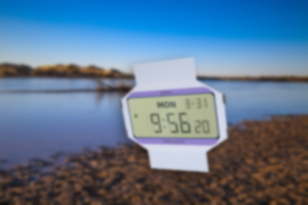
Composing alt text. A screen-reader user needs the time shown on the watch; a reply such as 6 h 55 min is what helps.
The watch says 9 h 56 min
